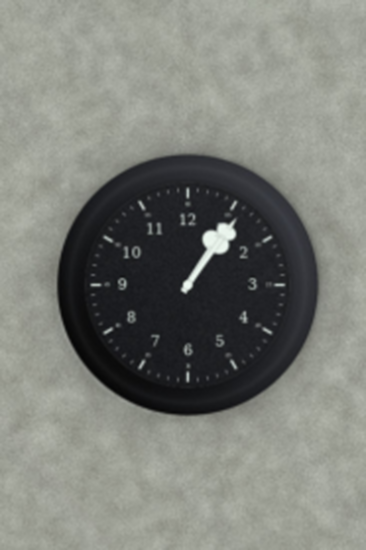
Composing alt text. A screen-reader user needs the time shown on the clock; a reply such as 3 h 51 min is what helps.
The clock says 1 h 06 min
